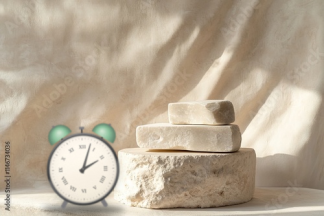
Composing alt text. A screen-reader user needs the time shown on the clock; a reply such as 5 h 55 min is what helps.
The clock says 2 h 03 min
